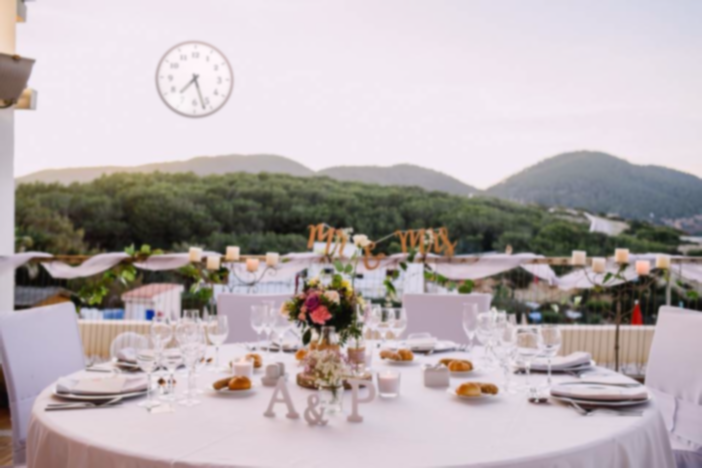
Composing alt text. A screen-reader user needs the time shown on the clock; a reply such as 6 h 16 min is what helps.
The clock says 7 h 27 min
